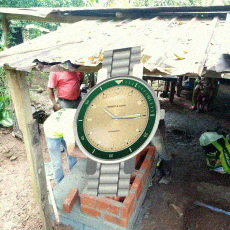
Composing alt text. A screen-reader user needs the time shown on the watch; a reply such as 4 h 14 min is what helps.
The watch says 10 h 15 min
